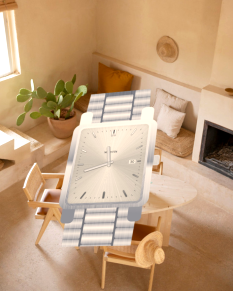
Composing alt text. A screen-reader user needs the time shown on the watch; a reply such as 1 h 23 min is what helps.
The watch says 11 h 42 min
